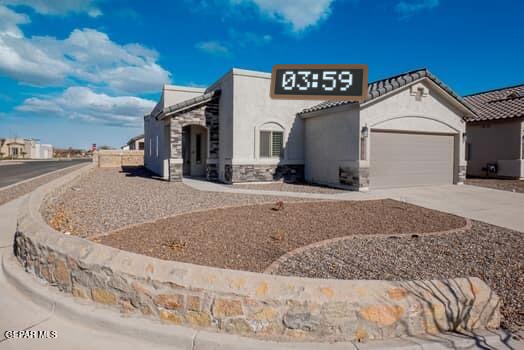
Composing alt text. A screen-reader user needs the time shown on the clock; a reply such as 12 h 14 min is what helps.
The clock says 3 h 59 min
